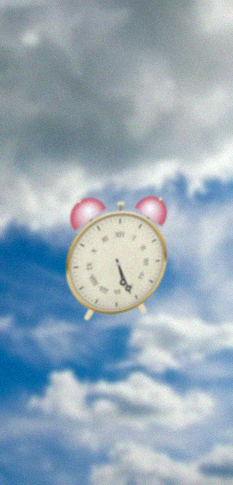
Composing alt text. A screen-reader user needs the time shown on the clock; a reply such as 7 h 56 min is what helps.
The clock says 5 h 26 min
